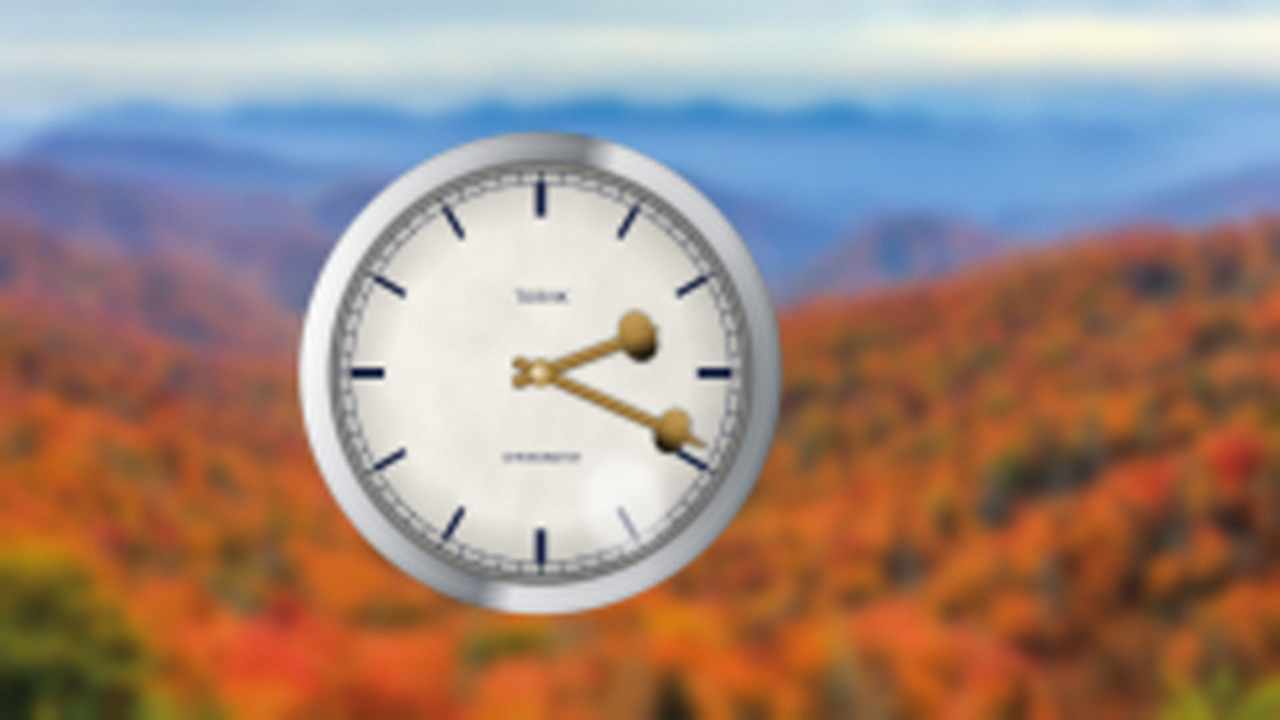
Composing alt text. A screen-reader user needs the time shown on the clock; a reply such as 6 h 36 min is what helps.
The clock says 2 h 19 min
